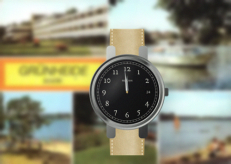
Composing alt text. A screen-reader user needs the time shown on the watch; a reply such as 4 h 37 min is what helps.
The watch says 11 h 59 min
